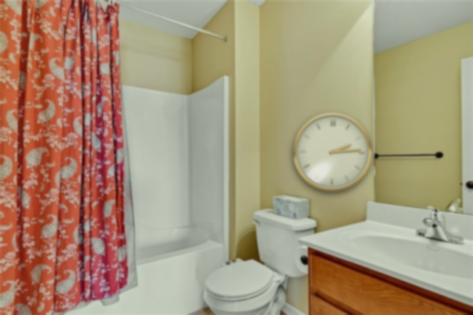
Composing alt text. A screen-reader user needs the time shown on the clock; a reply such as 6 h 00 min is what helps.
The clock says 2 h 14 min
